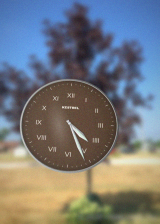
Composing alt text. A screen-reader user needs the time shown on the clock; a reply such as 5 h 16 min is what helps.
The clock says 4 h 26 min
